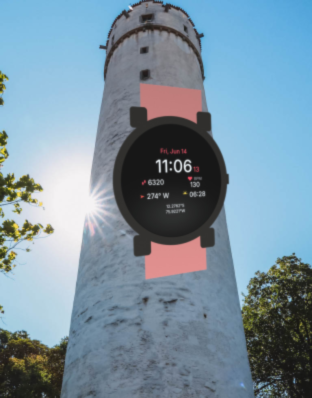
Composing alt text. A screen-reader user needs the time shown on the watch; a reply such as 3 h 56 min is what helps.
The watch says 11 h 06 min
